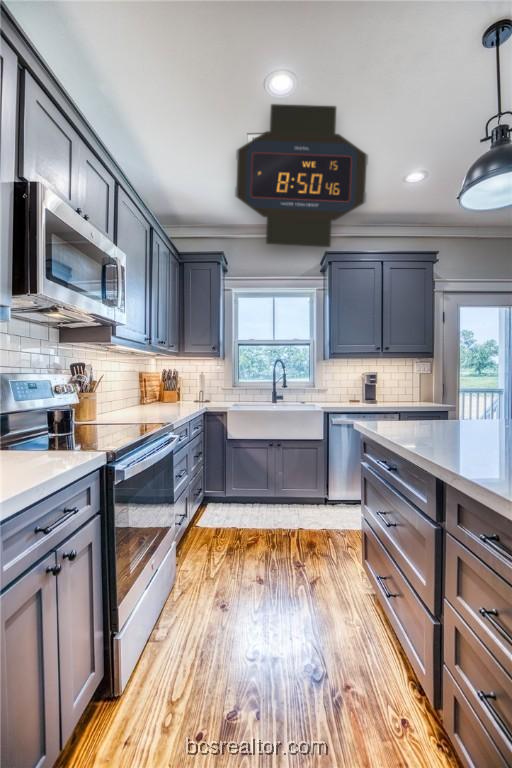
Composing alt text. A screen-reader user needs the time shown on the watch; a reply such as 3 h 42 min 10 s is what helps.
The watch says 8 h 50 min 46 s
